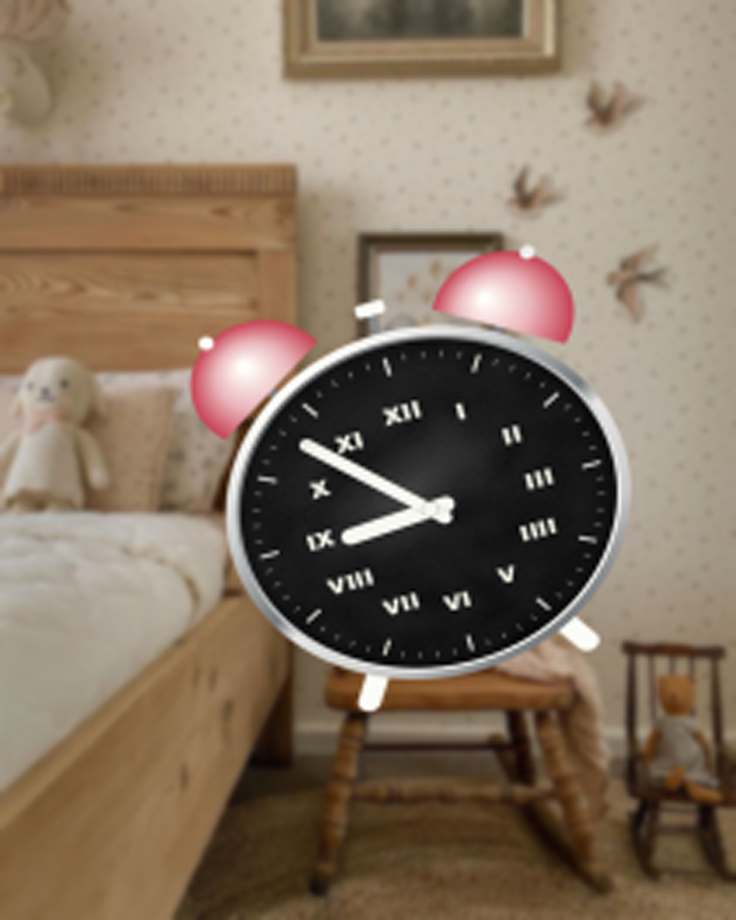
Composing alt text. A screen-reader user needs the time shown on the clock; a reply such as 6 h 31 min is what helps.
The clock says 8 h 53 min
